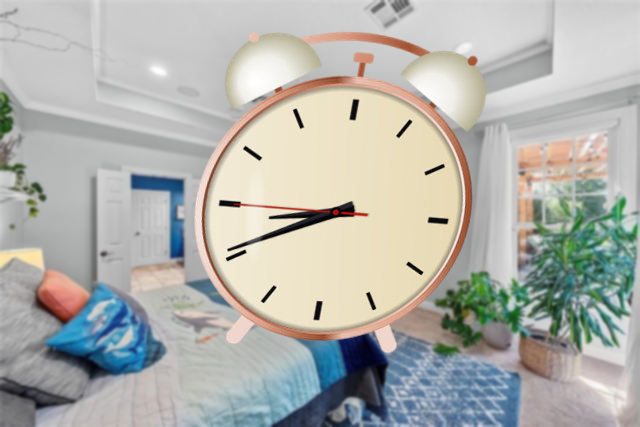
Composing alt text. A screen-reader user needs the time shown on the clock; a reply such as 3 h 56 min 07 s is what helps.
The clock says 8 h 40 min 45 s
